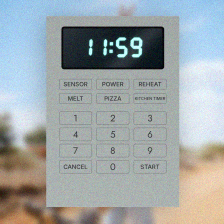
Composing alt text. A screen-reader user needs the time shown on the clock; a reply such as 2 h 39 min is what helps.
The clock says 11 h 59 min
